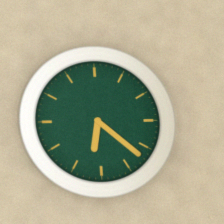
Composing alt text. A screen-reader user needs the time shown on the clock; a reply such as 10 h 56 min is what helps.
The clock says 6 h 22 min
